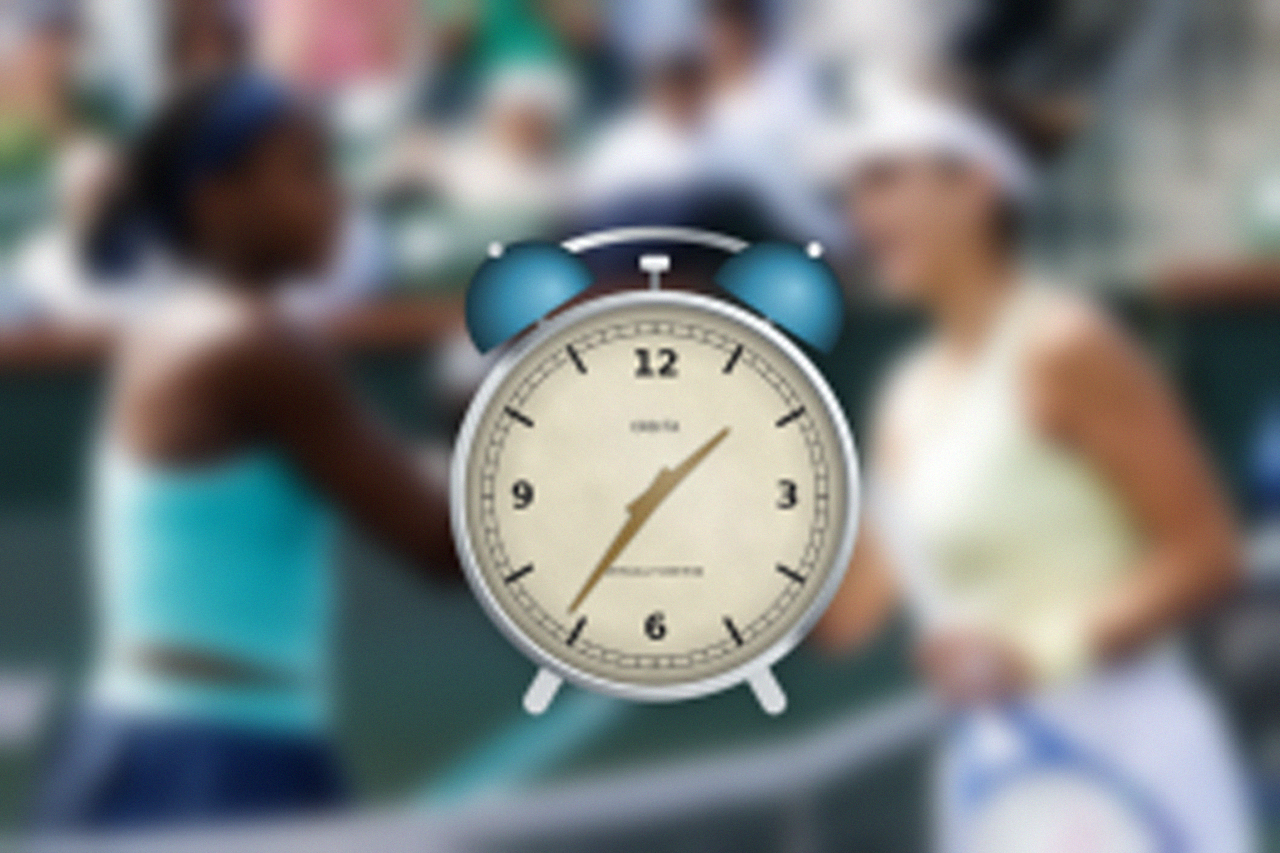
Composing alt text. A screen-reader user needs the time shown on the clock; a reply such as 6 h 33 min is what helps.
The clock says 1 h 36 min
